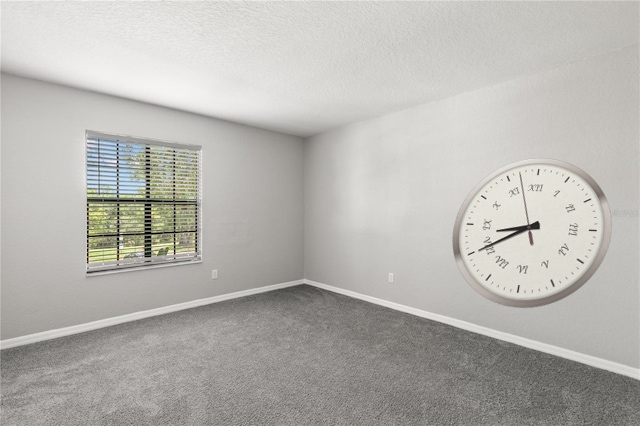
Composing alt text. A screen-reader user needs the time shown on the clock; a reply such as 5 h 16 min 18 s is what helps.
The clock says 8 h 39 min 57 s
